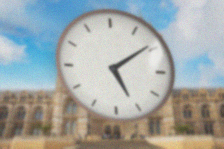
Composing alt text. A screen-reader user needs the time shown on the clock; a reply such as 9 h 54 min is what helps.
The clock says 5 h 09 min
